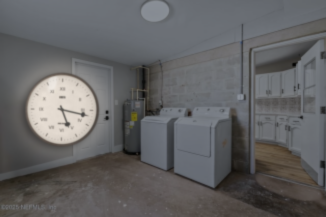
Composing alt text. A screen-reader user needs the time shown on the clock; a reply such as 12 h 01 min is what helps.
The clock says 5 h 17 min
